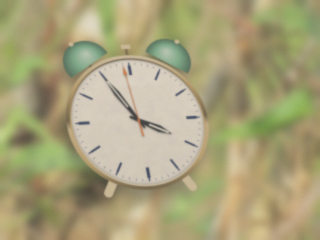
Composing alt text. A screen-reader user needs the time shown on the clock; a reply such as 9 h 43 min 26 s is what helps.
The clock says 3 h 54 min 59 s
